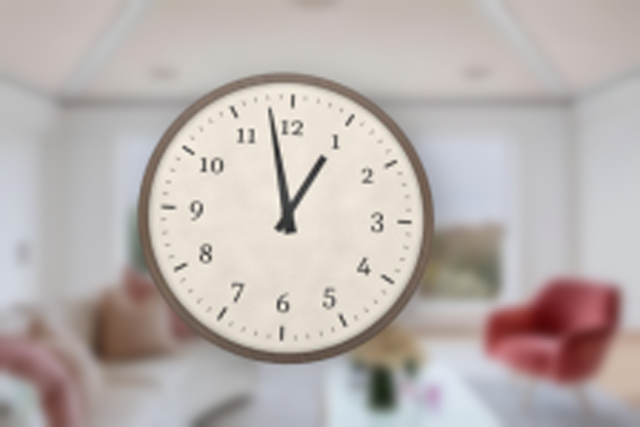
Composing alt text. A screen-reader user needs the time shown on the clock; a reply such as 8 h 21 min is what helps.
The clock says 12 h 58 min
